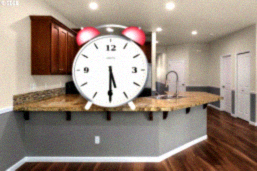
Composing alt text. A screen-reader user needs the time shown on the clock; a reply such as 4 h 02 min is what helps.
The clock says 5 h 30 min
